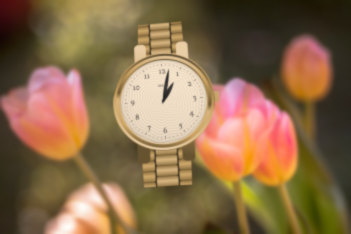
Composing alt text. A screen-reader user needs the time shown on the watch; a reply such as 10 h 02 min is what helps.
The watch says 1 h 02 min
